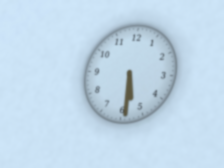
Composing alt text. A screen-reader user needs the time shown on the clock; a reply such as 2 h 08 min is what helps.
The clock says 5 h 29 min
